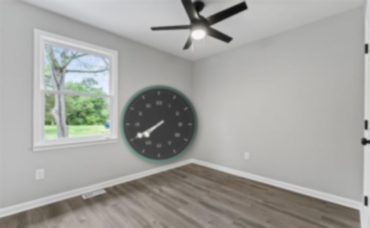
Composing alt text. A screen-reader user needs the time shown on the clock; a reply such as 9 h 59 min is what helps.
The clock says 7 h 40 min
